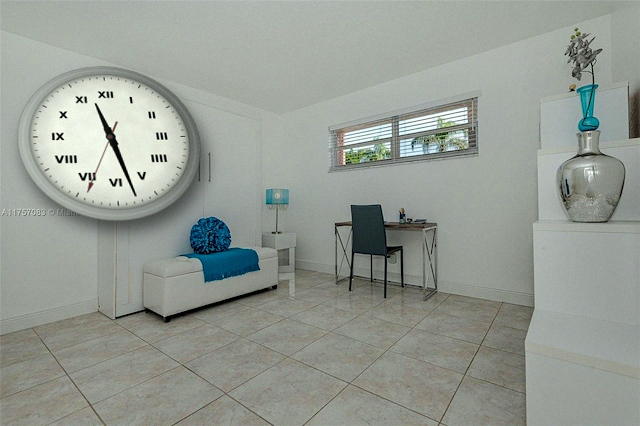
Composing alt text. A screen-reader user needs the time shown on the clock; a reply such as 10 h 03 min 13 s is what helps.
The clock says 11 h 27 min 34 s
